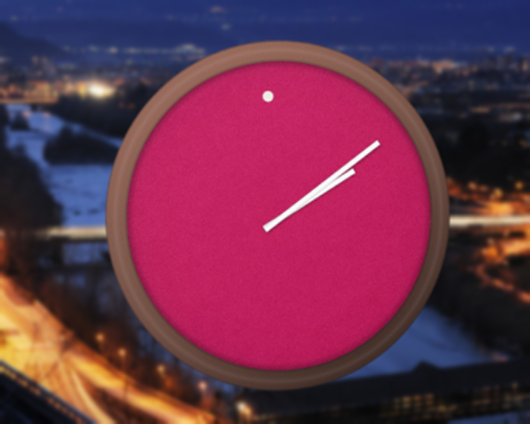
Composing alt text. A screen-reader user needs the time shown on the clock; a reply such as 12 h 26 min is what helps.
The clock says 2 h 10 min
